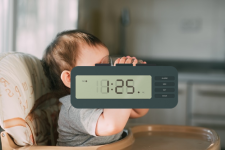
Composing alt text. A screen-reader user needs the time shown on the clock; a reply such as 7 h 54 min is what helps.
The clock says 1 h 25 min
